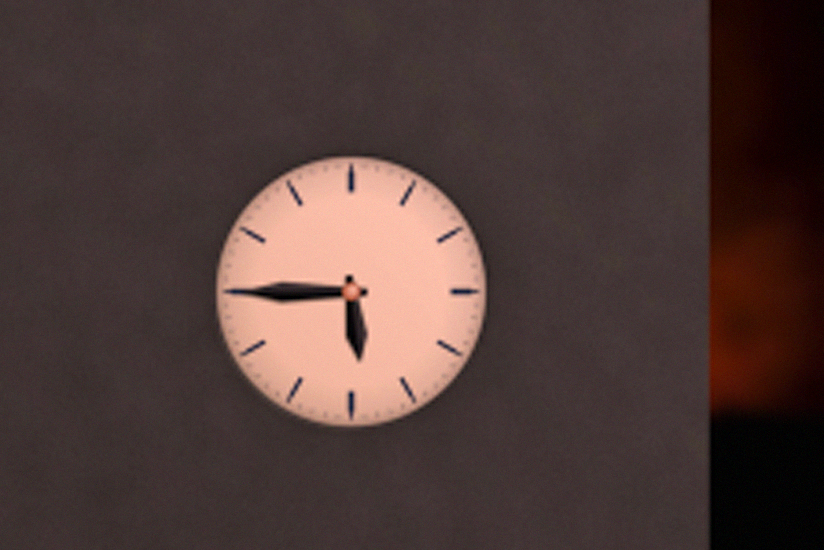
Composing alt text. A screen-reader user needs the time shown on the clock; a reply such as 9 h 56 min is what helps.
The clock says 5 h 45 min
